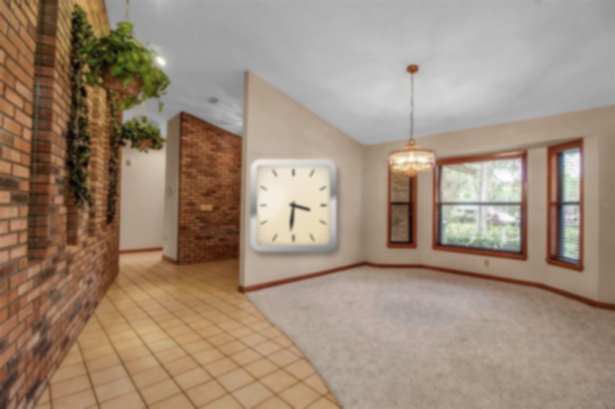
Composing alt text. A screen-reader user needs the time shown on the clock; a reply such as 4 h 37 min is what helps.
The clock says 3 h 31 min
